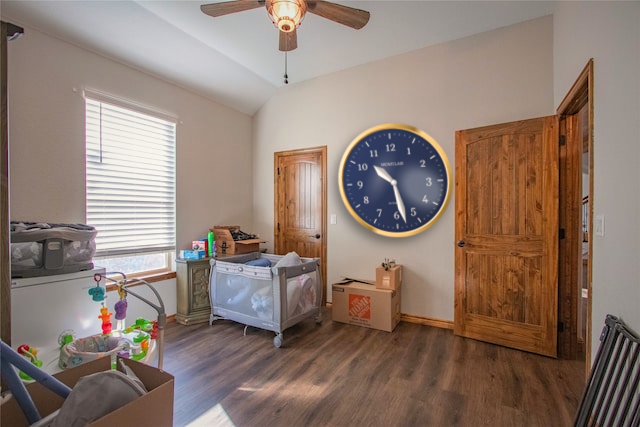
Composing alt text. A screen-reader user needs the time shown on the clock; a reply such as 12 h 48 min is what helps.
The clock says 10 h 28 min
